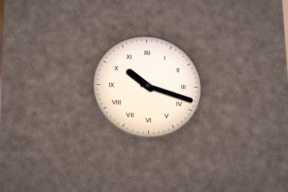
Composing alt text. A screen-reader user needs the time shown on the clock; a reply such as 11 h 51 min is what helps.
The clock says 10 h 18 min
